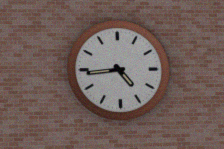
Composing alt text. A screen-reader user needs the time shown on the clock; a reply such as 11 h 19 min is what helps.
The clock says 4 h 44 min
